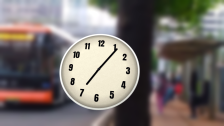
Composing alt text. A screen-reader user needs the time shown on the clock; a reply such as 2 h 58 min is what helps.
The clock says 7 h 06 min
